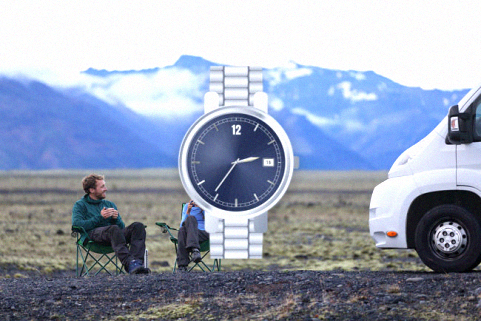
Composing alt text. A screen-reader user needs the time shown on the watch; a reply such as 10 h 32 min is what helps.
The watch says 2 h 36 min
